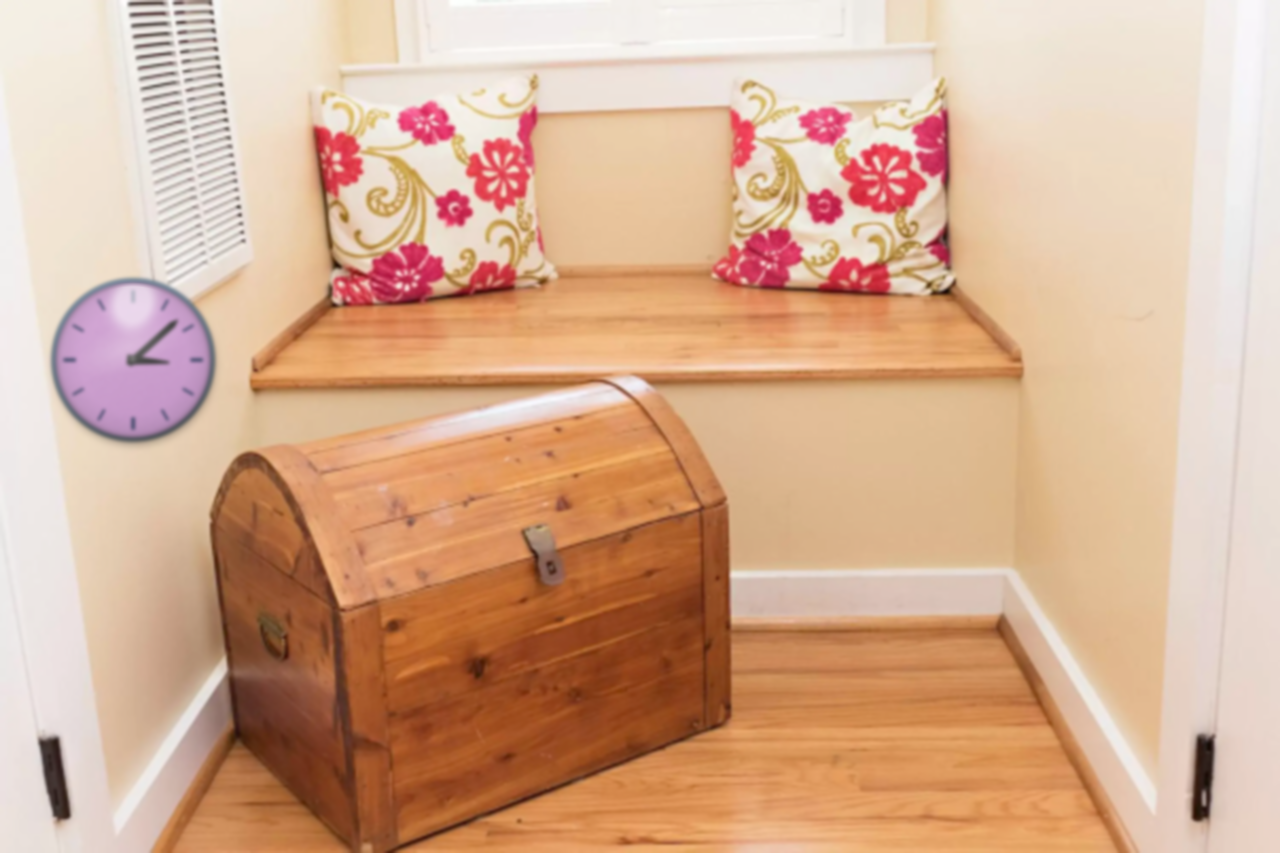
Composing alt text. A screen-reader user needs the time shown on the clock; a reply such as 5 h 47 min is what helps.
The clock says 3 h 08 min
